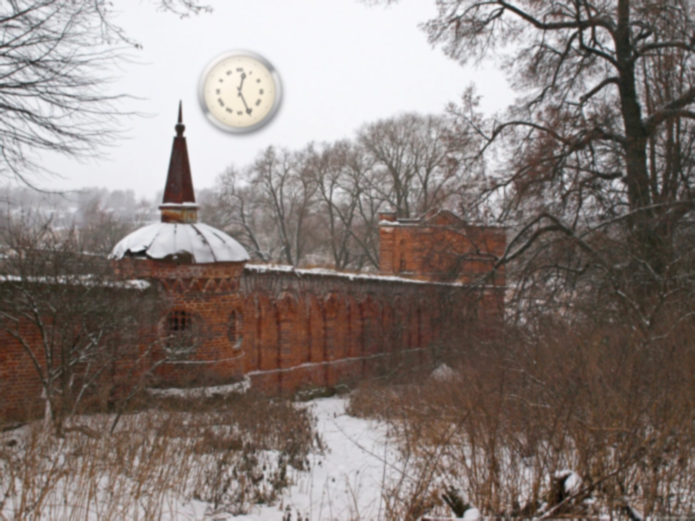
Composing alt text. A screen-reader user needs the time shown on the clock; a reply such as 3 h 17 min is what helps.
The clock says 12 h 26 min
